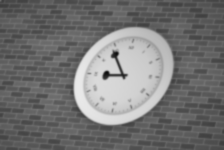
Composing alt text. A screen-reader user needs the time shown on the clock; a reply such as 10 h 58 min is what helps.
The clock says 8 h 54 min
